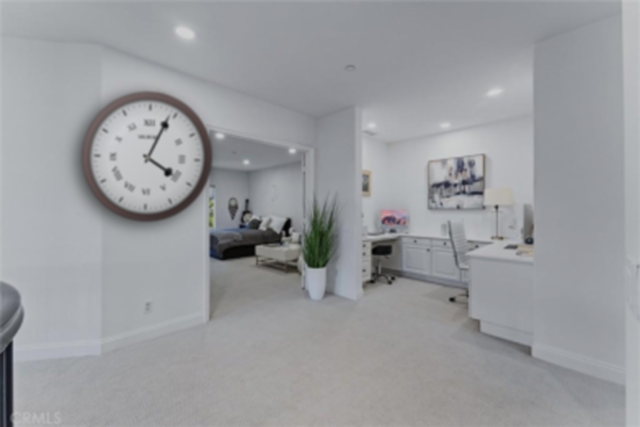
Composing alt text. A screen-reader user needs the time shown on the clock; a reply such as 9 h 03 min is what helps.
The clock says 4 h 04 min
